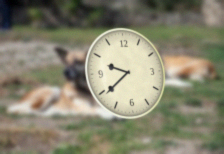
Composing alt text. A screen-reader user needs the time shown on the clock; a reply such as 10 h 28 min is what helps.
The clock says 9 h 39 min
